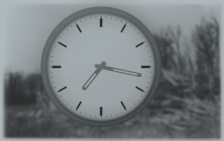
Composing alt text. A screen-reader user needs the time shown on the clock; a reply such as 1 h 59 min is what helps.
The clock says 7 h 17 min
